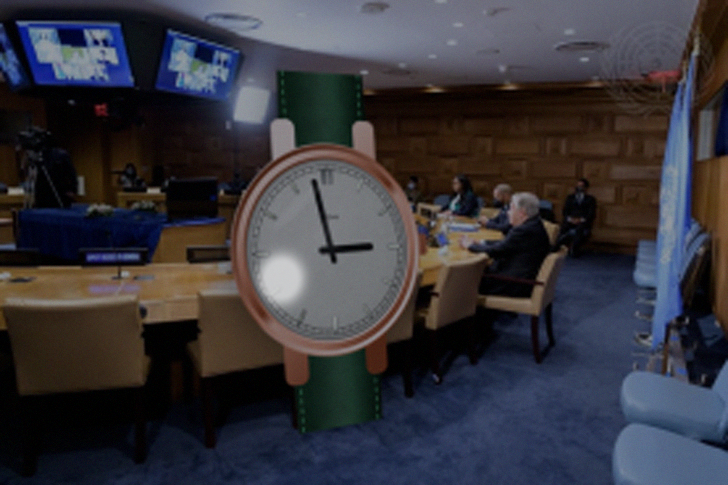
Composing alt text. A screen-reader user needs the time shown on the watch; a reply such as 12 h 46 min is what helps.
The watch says 2 h 58 min
